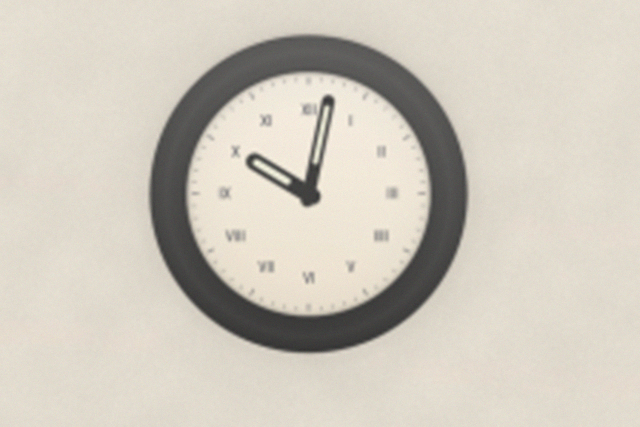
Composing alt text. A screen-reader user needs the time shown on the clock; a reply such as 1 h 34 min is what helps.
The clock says 10 h 02 min
